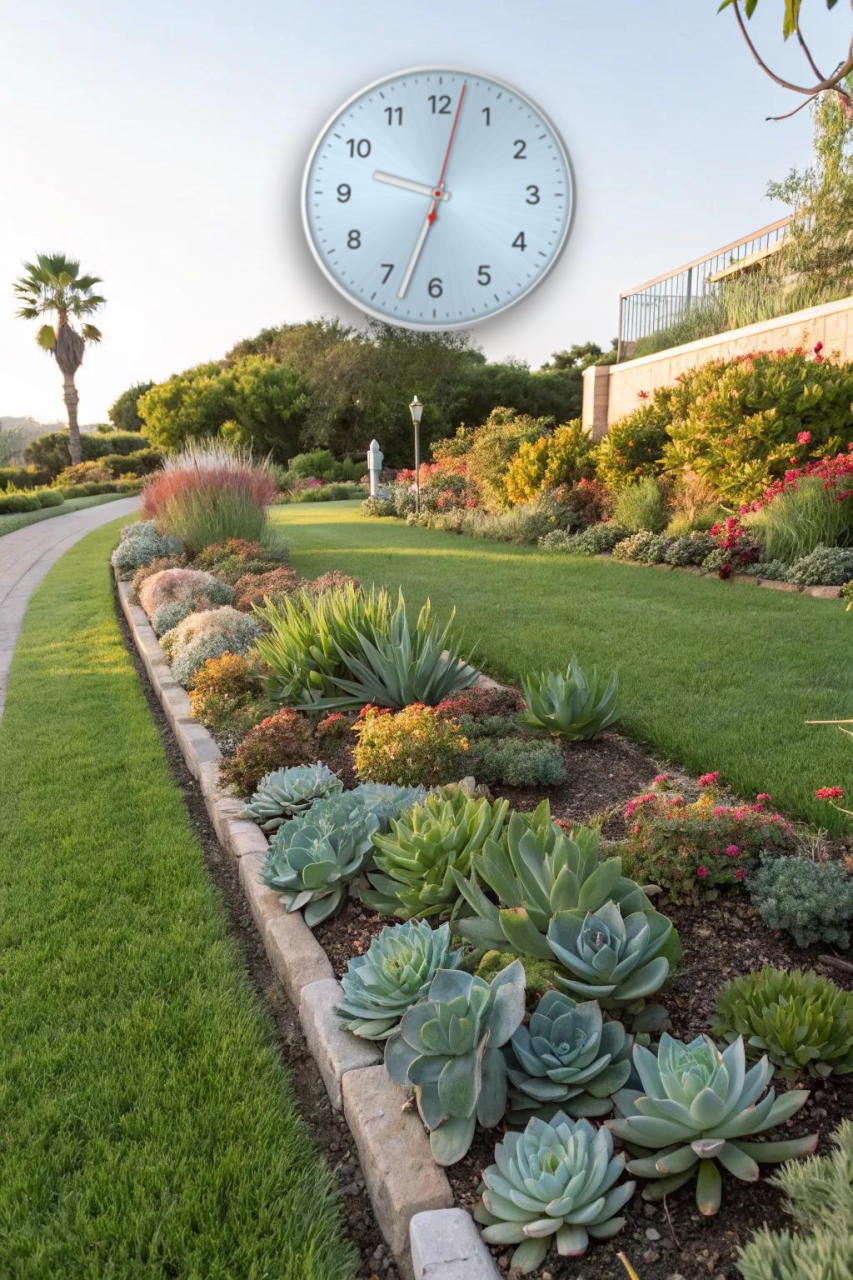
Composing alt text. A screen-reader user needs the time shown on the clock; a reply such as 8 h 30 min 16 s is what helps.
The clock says 9 h 33 min 02 s
